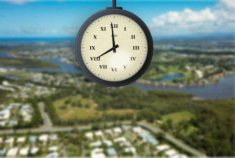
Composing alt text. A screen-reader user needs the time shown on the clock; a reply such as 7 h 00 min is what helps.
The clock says 7 h 59 min
